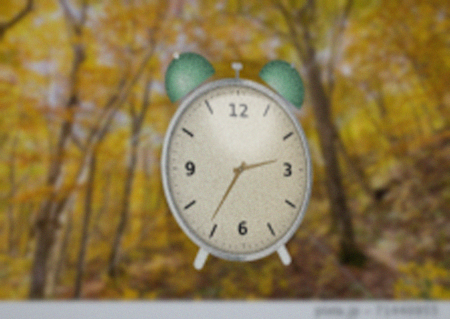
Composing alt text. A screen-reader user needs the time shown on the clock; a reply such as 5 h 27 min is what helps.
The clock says 2 h 36 min
